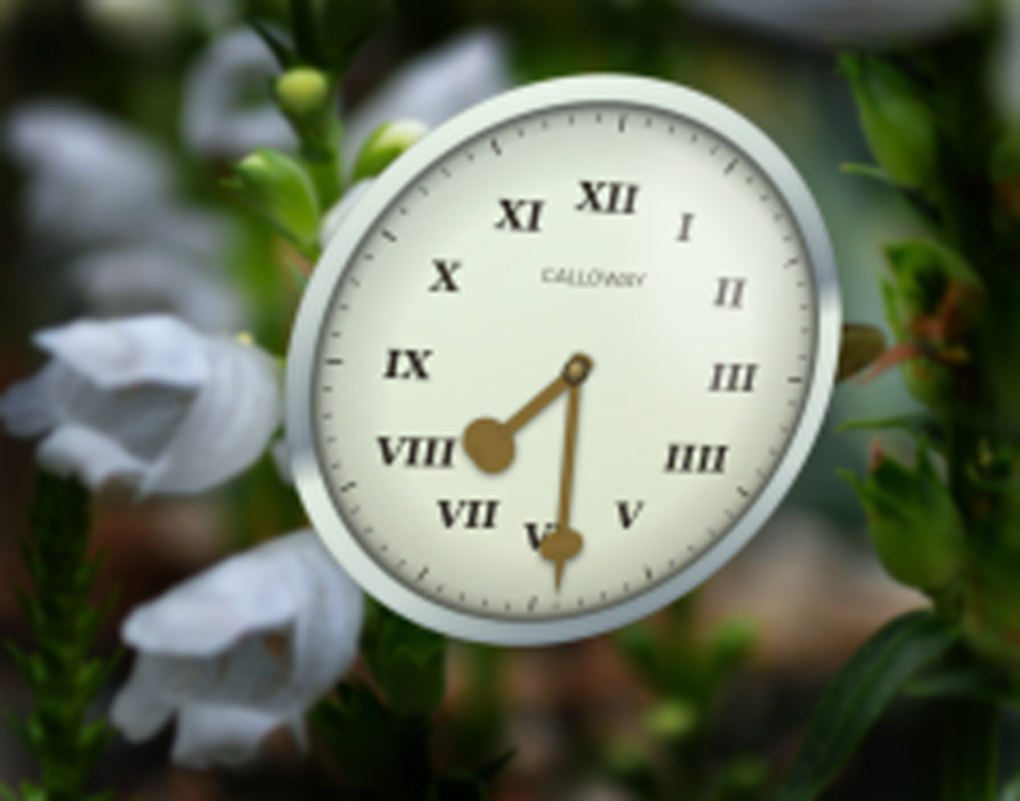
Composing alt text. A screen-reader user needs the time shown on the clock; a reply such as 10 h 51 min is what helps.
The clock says 7 h 29 min
